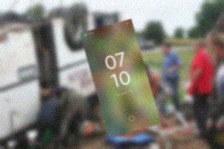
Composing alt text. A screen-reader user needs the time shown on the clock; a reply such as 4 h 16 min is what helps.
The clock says 7 h 10 min
